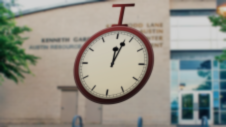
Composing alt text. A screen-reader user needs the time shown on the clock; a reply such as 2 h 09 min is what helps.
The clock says 12 h 03 min
